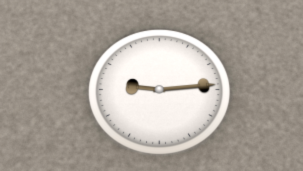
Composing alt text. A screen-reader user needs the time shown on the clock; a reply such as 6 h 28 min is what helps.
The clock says 9 h 14 min
